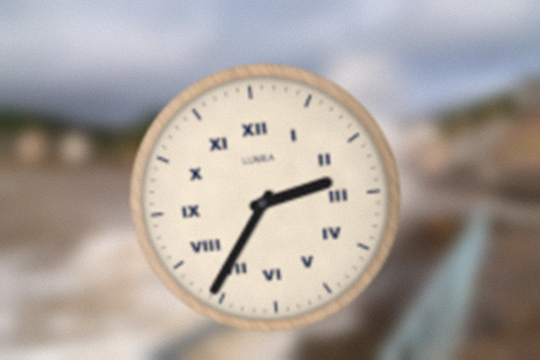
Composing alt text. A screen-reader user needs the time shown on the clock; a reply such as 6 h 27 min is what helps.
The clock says 2 h 36 min
